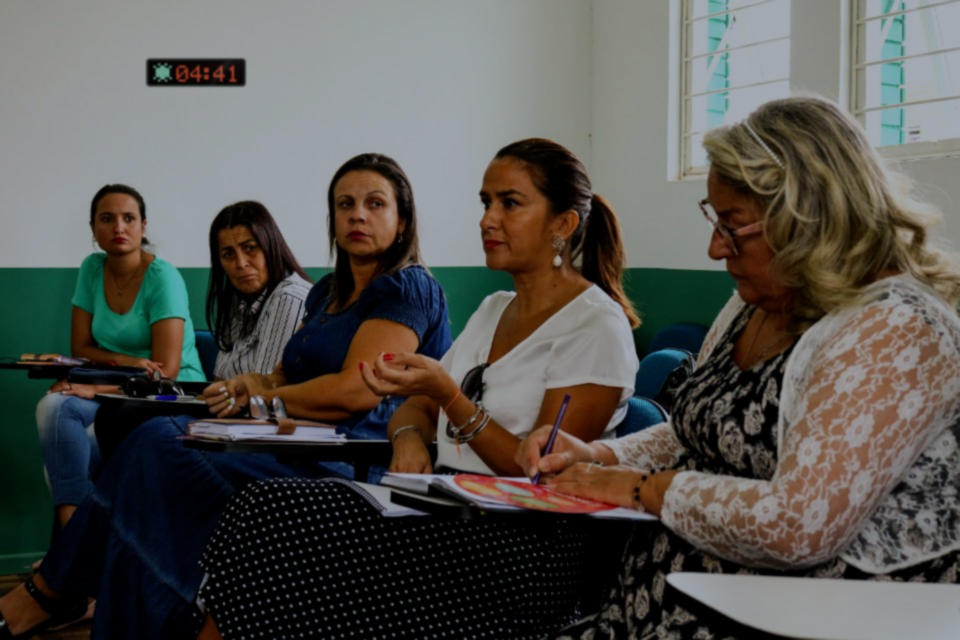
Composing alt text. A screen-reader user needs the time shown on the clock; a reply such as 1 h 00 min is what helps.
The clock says 4 h 41 min
